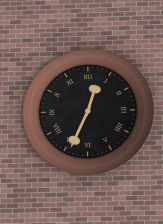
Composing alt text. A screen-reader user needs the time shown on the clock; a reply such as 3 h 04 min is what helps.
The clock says 12 h 34 min
